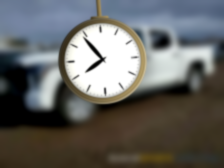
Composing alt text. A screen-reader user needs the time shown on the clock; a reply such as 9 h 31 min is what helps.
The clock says 7 h 54 min
